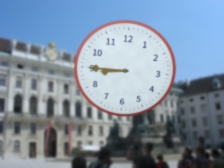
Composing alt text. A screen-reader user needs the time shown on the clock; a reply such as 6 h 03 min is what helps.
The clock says 8 h 45 min
